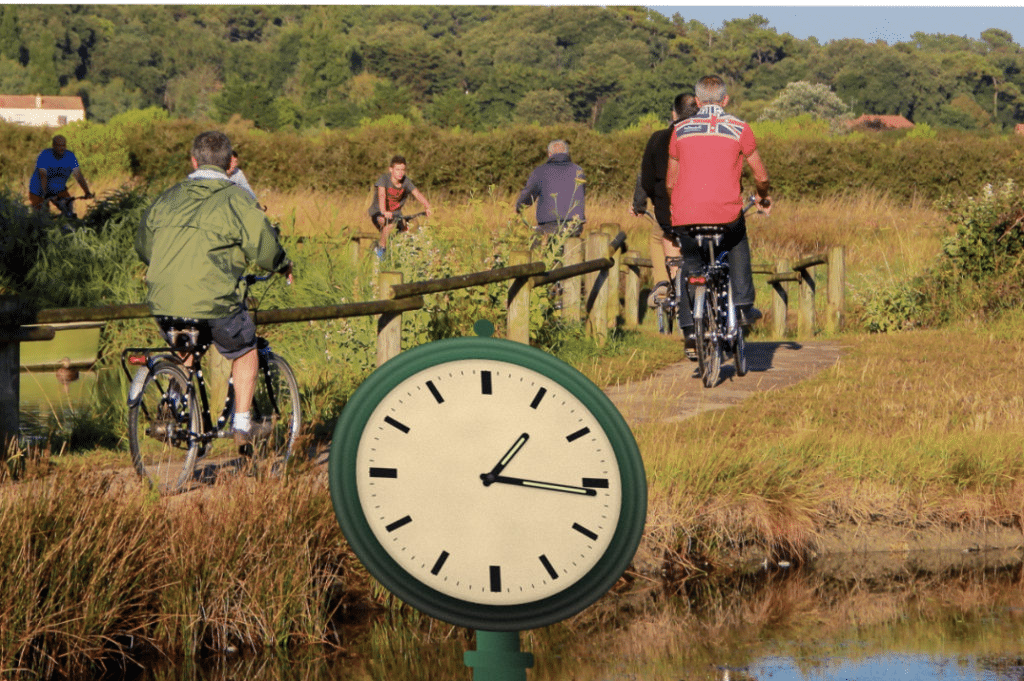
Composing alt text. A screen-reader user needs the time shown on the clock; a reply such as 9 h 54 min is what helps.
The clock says 1 h 16 min
